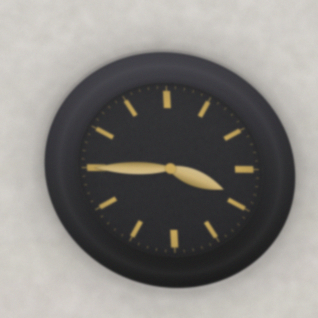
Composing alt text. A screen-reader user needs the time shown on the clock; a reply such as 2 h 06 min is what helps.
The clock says 3 h 45 min
